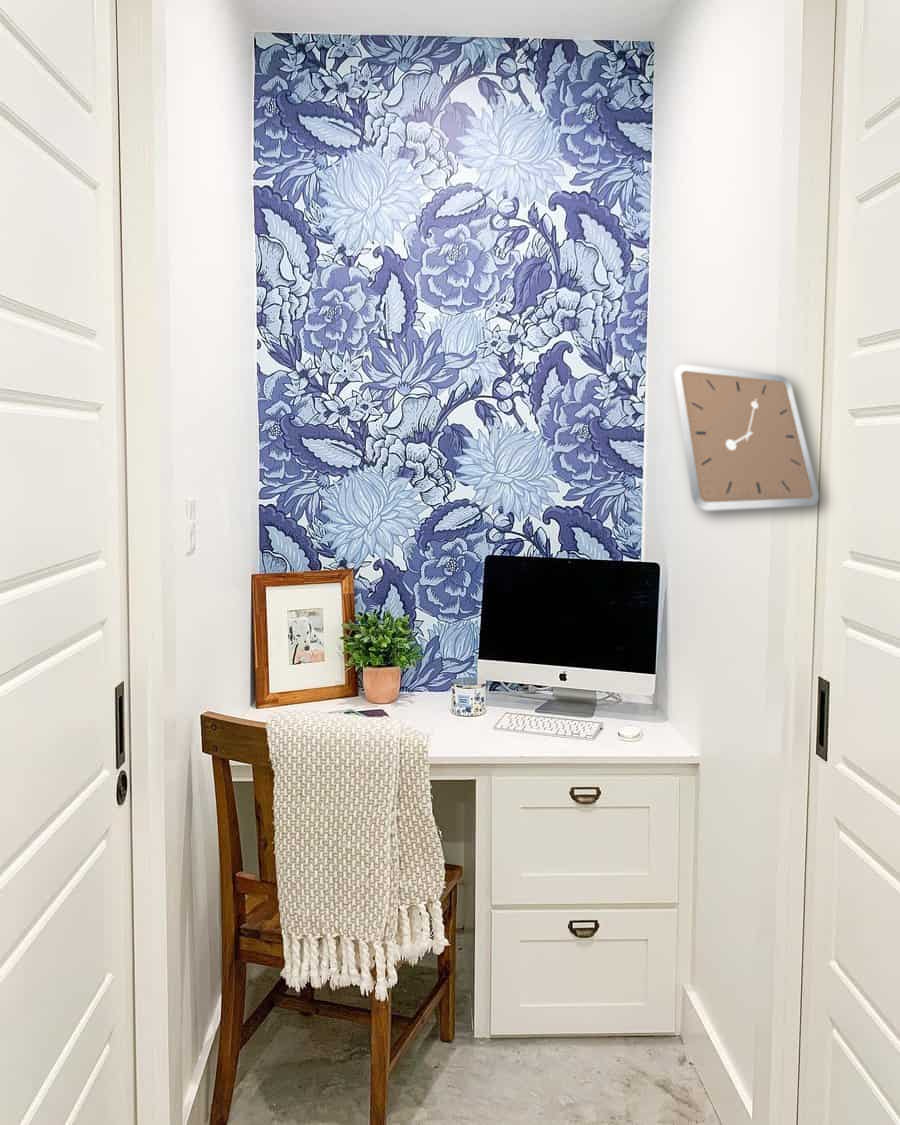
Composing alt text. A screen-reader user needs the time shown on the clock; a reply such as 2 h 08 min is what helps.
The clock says 8 h 04 min
